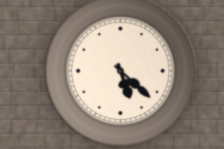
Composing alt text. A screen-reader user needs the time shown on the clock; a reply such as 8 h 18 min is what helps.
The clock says 5 h 22 min
